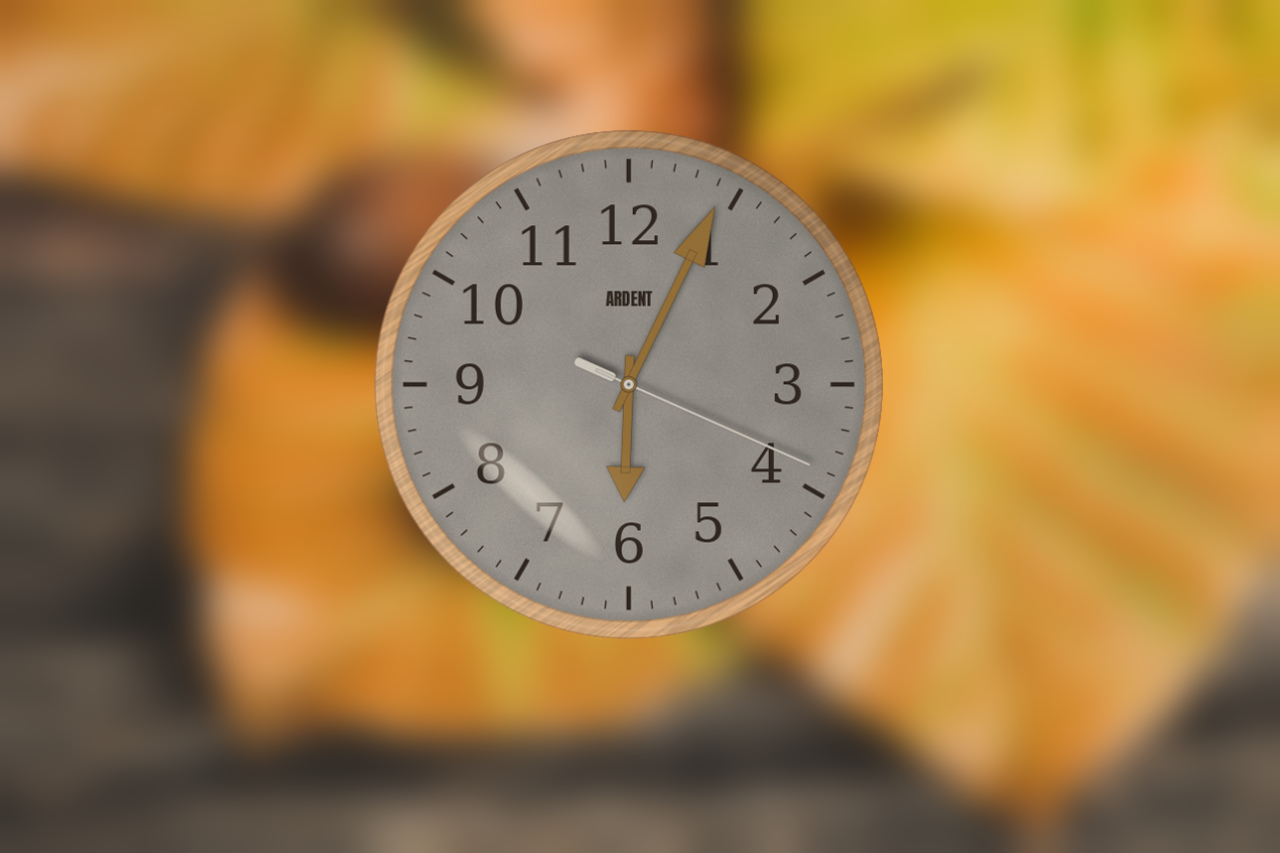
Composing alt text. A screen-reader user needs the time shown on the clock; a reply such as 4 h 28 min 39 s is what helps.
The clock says 6 h 04 min 19 s
